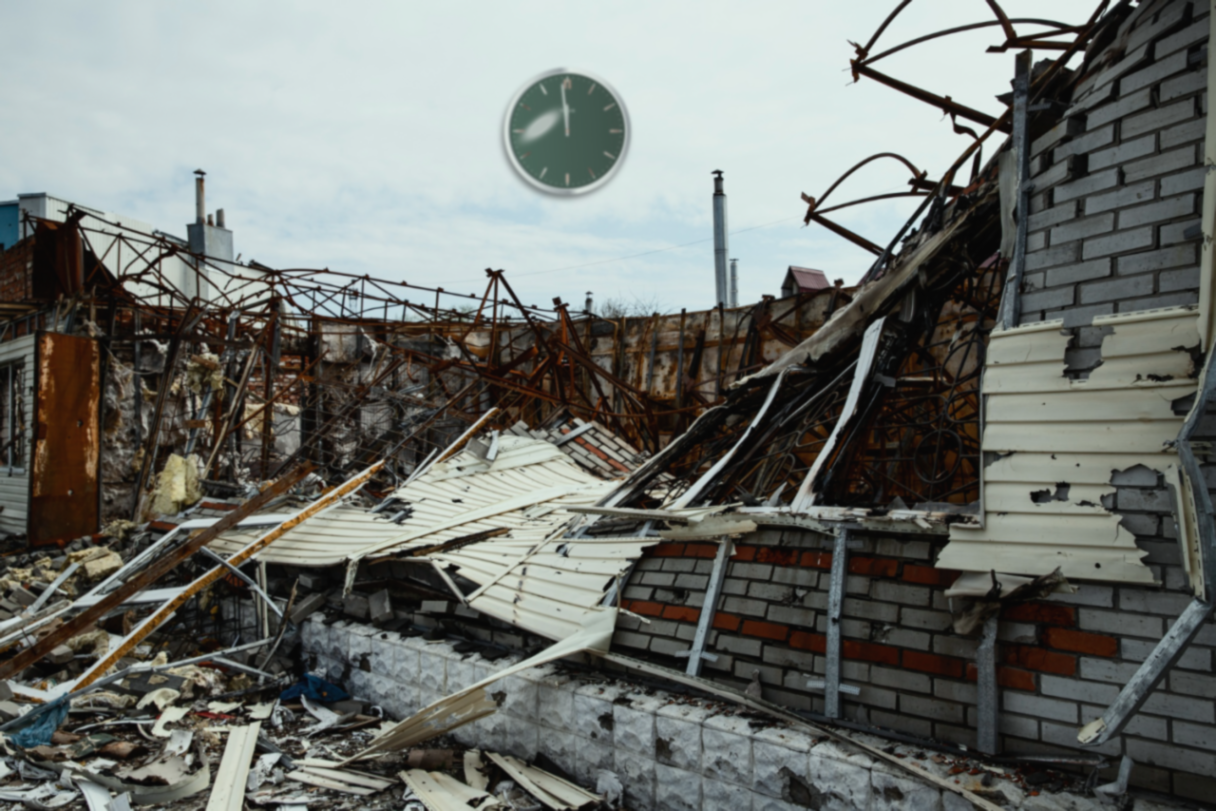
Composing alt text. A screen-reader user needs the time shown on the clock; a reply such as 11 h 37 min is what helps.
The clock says 11 h 59 min
